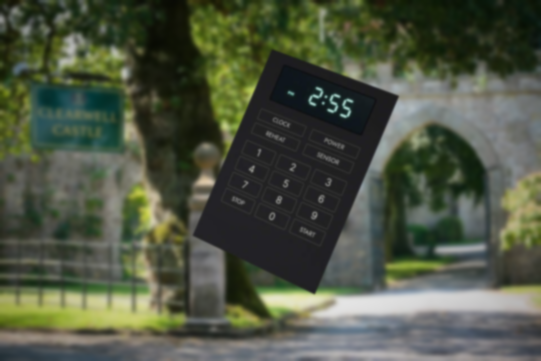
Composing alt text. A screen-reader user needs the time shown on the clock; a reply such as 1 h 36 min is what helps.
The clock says 2 h 55 min
